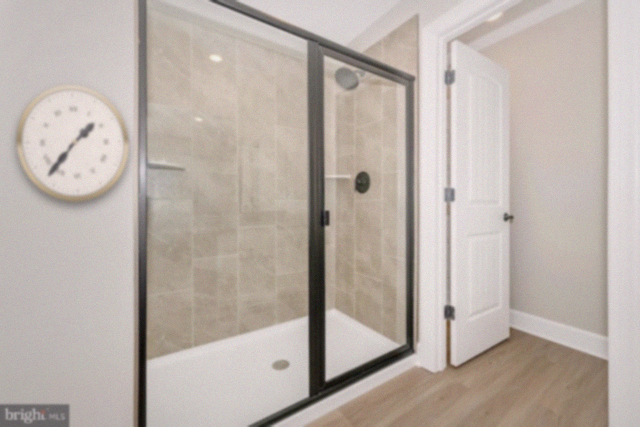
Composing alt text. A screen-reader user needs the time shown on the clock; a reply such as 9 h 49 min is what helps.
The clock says 1 h 37 min
